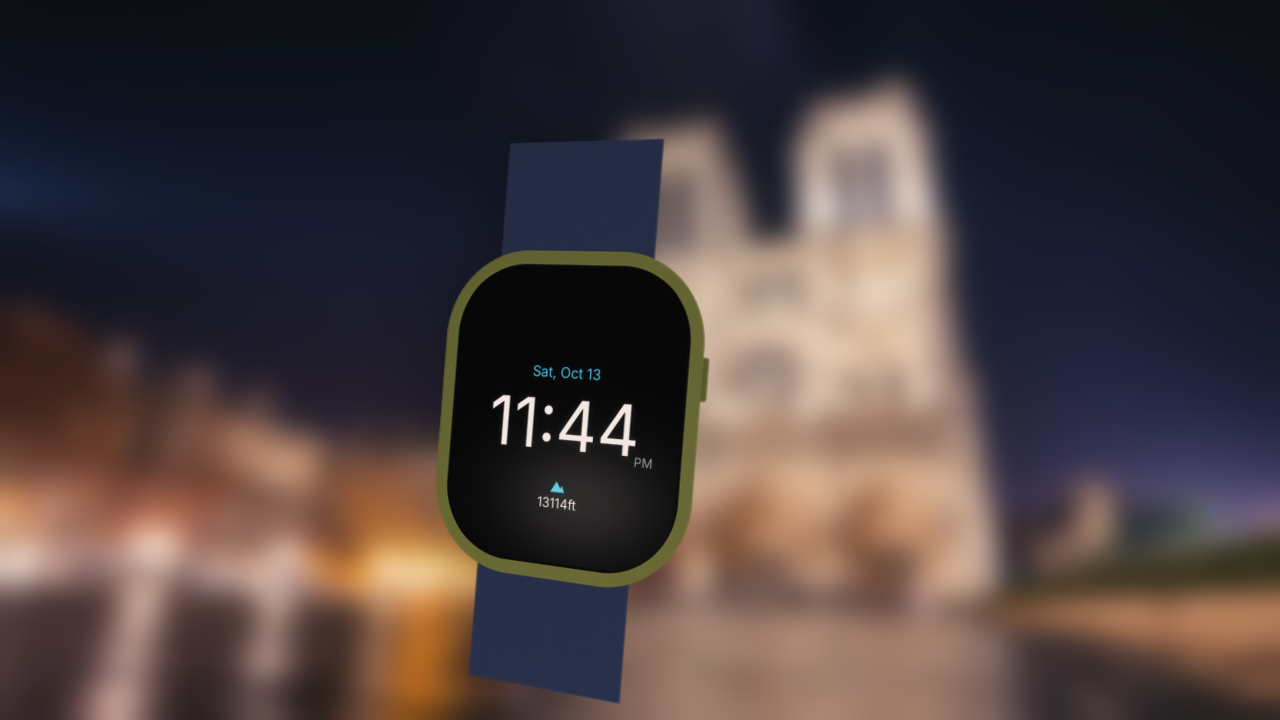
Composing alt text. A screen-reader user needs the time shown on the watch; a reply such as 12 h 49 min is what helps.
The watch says 11 h 44 min
